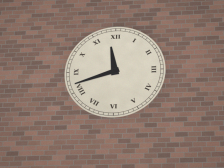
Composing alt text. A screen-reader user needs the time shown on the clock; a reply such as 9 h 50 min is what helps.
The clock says 11 h 42 min
